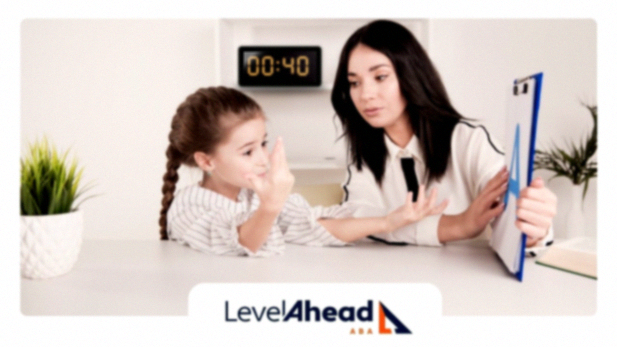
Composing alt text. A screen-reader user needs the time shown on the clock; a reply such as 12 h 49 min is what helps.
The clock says 0 h 40 min
